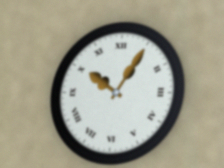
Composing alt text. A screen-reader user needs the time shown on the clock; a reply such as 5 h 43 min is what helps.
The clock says 10 h 05 min
